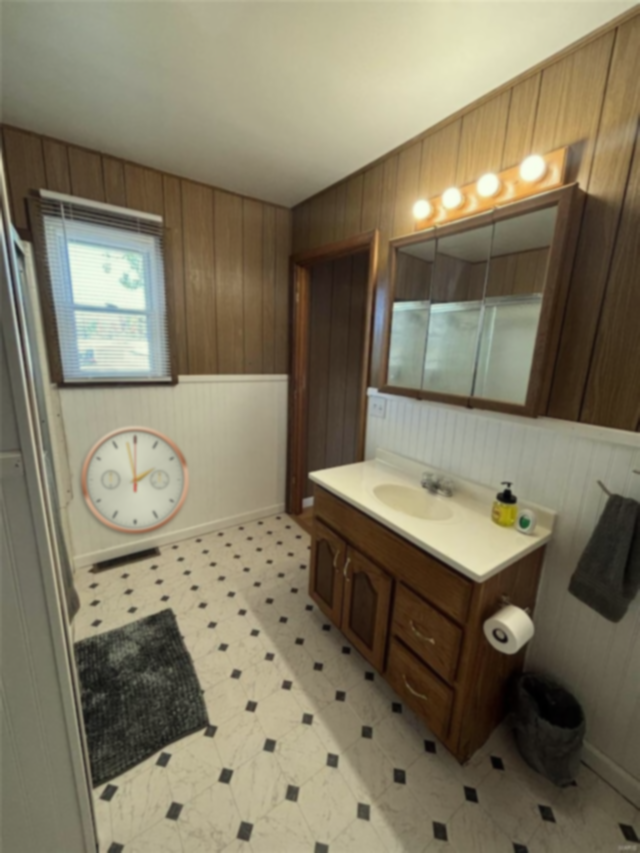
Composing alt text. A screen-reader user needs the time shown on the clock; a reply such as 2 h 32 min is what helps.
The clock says 1 h 58 min
